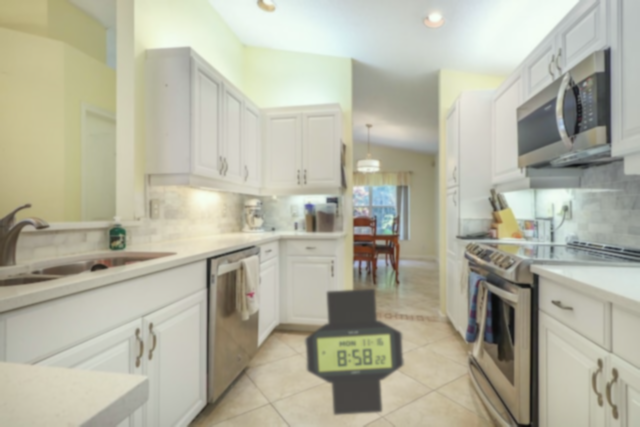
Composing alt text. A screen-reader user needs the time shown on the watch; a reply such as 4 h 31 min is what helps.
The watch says 8 h 58 min
